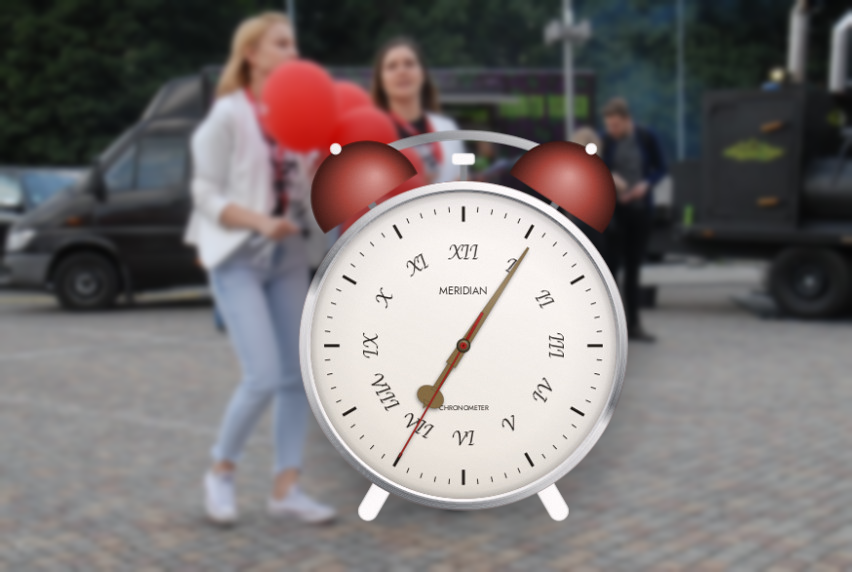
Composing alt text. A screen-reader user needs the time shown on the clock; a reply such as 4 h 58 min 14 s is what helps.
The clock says 7 h 05 min 35 s
